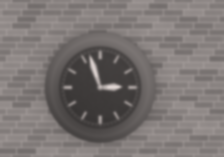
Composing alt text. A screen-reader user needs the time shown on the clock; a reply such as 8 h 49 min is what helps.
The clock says 2 h 57 min
